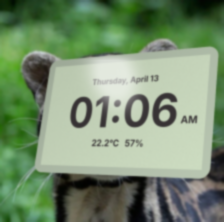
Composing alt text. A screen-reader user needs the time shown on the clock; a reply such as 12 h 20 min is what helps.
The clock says 1 h 06 min
